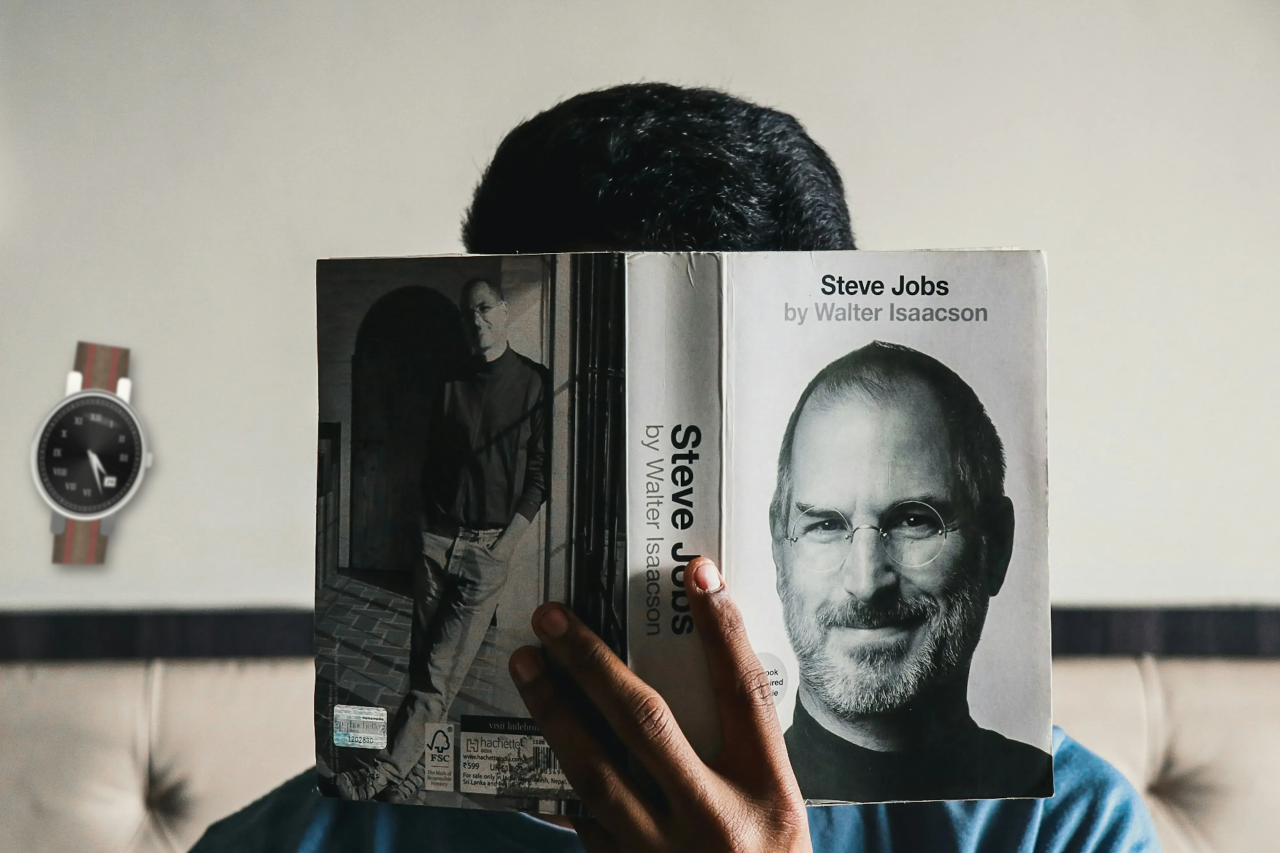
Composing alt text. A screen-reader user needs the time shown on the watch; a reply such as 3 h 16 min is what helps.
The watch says 4 h 26 min
